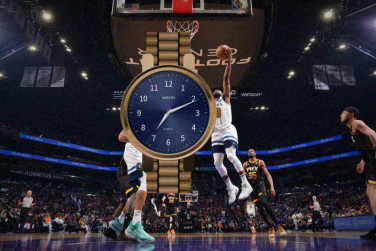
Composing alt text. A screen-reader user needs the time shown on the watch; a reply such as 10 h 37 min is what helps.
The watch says 7 h 11 min
